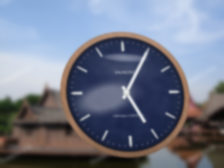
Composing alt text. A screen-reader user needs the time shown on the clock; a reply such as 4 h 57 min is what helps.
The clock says 5 h 05 min
